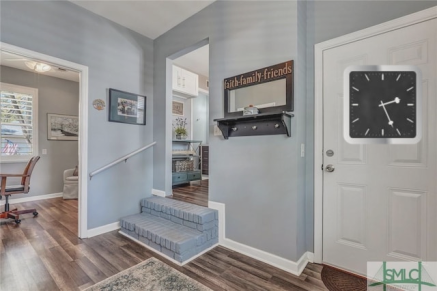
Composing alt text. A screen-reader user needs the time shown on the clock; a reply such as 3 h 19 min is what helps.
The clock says 2 h 26 min
